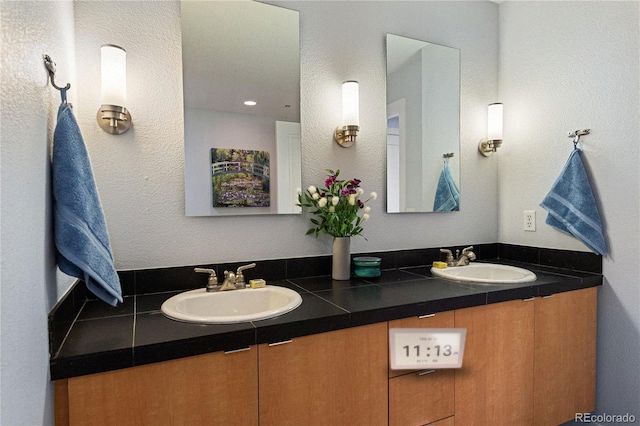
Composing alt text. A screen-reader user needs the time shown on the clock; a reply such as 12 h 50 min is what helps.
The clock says 11 h 13 min
